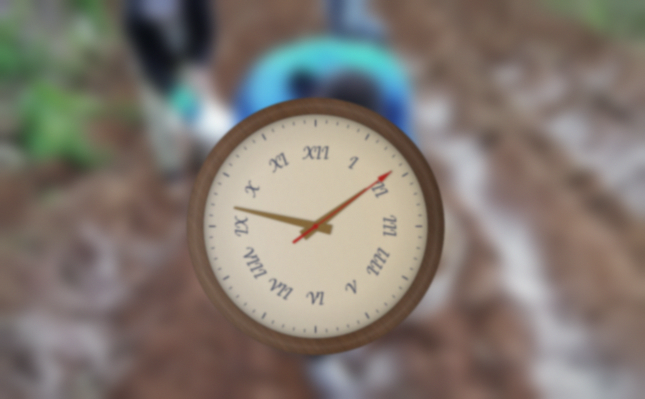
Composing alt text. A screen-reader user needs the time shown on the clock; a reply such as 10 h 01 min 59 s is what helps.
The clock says 1 h 47 min 09 s
